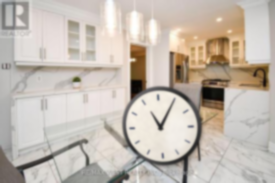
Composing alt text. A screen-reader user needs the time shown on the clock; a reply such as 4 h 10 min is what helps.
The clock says 11 h 05 min
